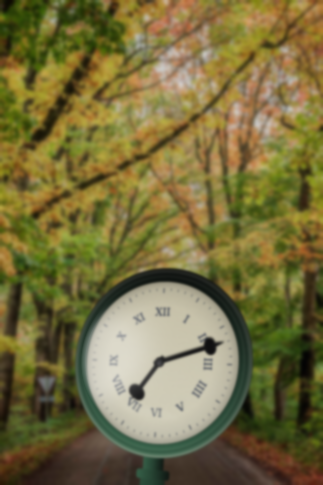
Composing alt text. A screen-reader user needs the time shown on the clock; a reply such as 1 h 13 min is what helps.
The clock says 7 h 12 min
